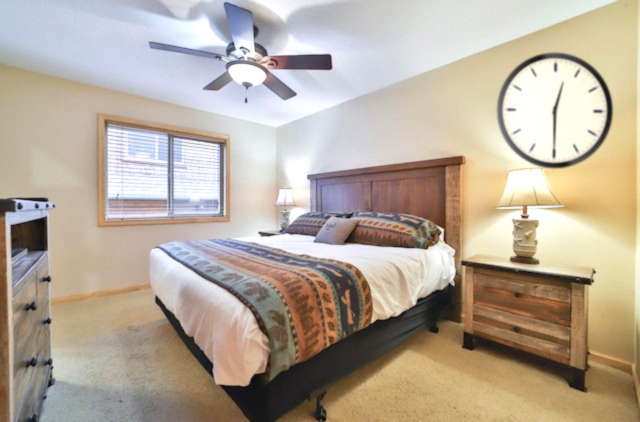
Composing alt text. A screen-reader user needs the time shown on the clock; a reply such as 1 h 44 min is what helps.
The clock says 12 h 30 min
